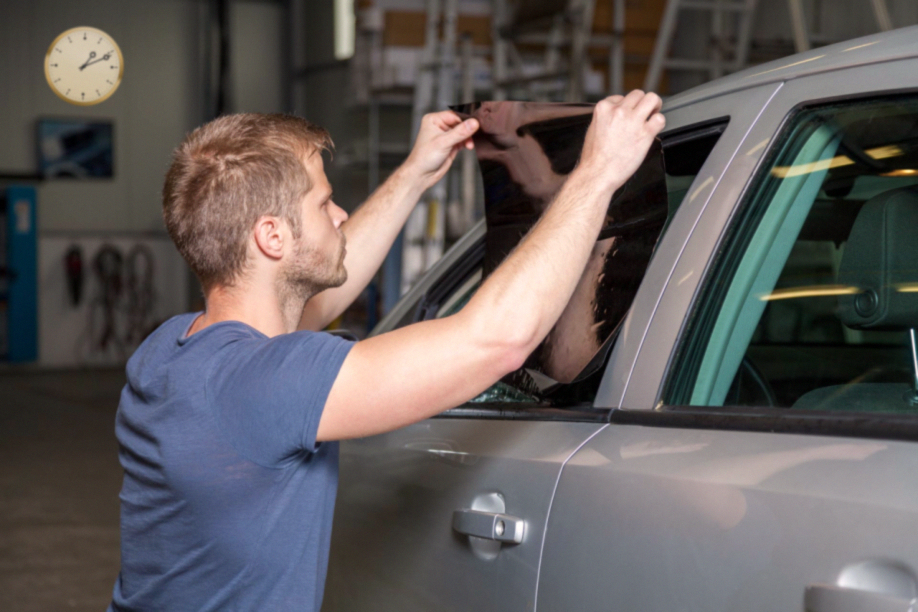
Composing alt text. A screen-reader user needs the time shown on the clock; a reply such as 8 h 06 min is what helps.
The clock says 1 h 11 min
